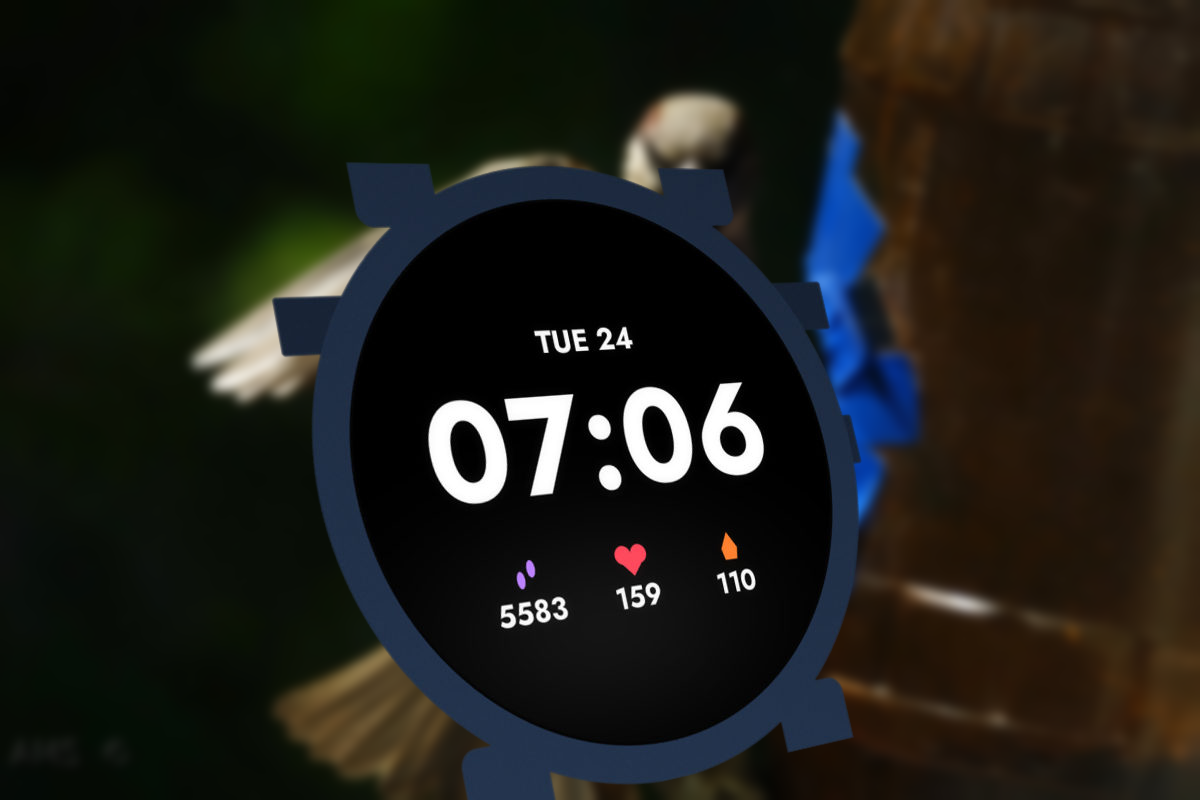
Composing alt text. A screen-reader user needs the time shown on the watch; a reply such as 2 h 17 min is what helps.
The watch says 7 h 06 min
